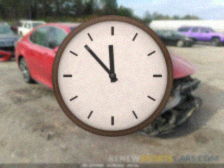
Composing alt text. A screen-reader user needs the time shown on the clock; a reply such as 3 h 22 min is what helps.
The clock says 11 h 53 min
